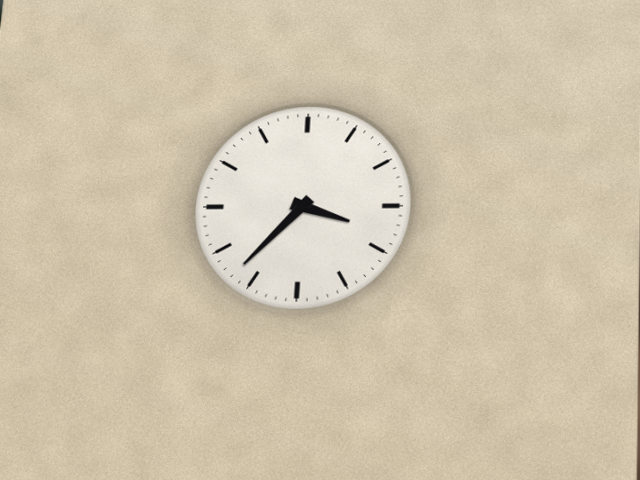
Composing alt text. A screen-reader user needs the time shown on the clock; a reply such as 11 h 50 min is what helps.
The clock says 3 h 37 min
